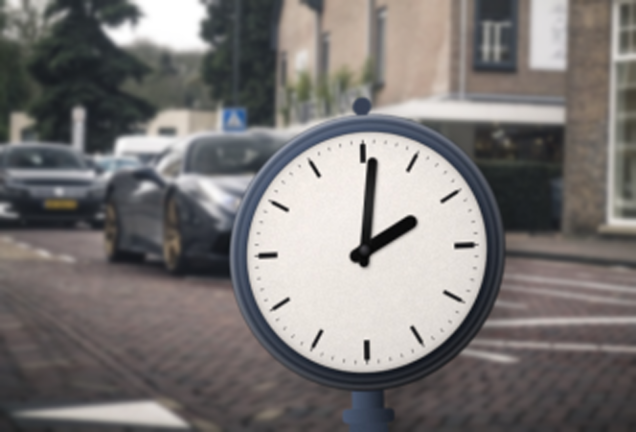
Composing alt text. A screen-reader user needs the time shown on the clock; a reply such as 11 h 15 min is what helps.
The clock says 2 h 01 min
